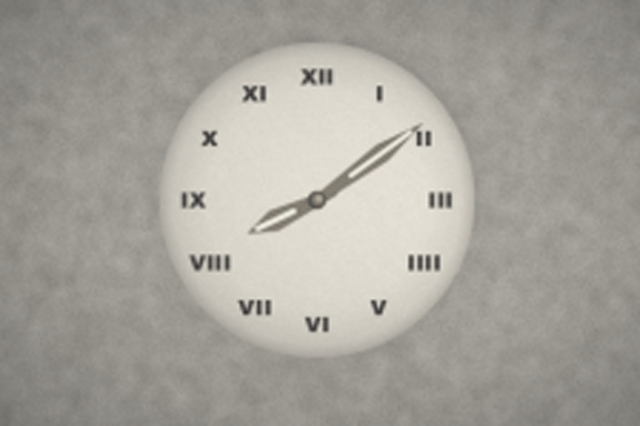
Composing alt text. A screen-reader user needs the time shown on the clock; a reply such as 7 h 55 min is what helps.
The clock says 8 h 09 min
